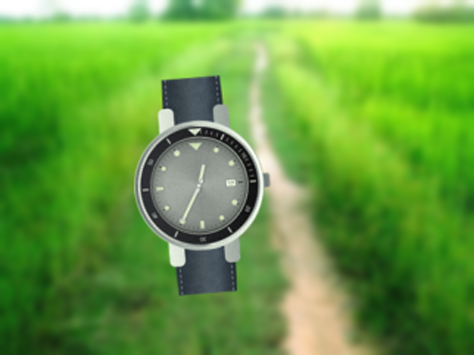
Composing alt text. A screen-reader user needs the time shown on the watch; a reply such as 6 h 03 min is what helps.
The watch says 12 h 35 min
